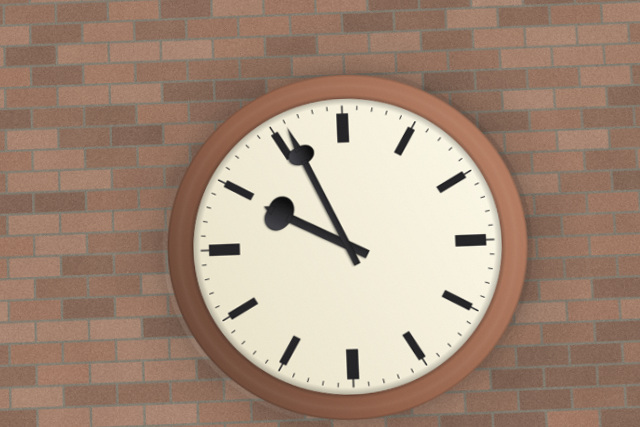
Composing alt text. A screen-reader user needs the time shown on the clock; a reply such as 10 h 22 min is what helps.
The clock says 9 h 56 min
